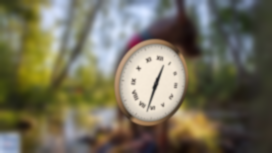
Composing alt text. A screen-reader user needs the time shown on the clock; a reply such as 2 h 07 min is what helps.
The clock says 12 h 32 min
